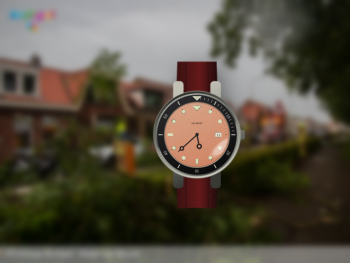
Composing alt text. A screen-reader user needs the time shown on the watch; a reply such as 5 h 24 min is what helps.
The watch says 5 h 38 min
